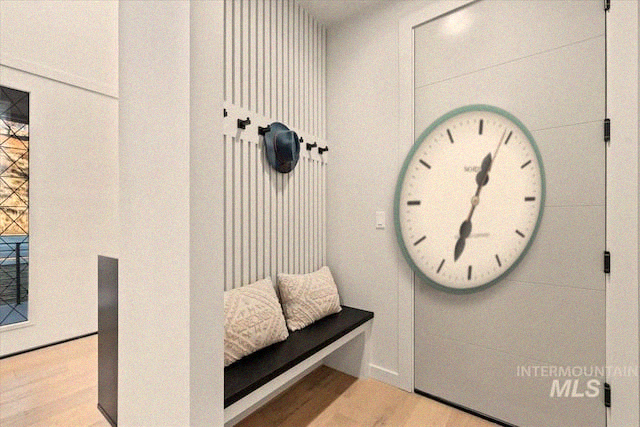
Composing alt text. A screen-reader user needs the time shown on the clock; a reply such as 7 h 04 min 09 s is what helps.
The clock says 12 h 33 min 04 s
